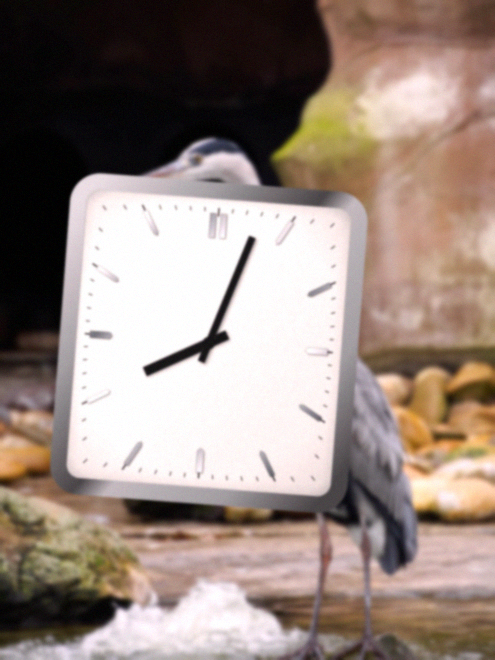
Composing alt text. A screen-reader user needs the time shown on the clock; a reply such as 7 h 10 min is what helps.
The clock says 8 h 03 min
